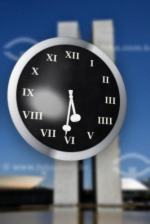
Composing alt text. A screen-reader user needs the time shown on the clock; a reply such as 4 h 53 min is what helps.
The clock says 5 h 31 min
